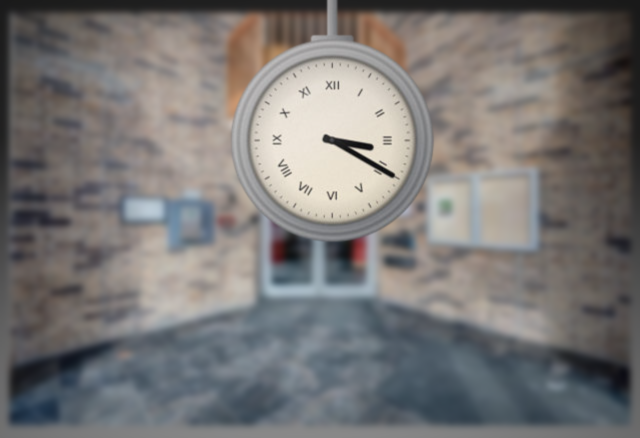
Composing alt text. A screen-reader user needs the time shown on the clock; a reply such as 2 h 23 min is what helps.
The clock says 3 h 20 min
